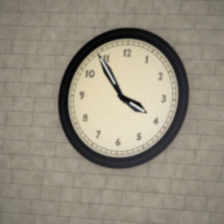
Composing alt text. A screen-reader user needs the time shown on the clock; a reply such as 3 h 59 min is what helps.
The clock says 3 h 54 min
